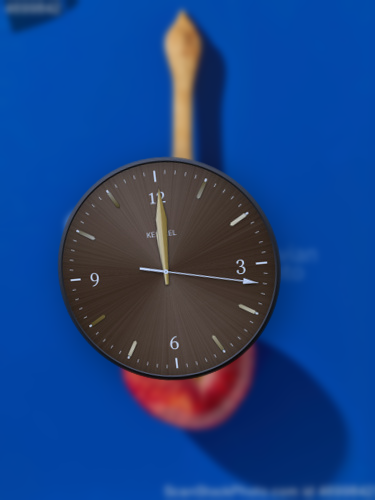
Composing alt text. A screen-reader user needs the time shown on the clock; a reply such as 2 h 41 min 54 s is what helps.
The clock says 12 h 00 min 17 s
